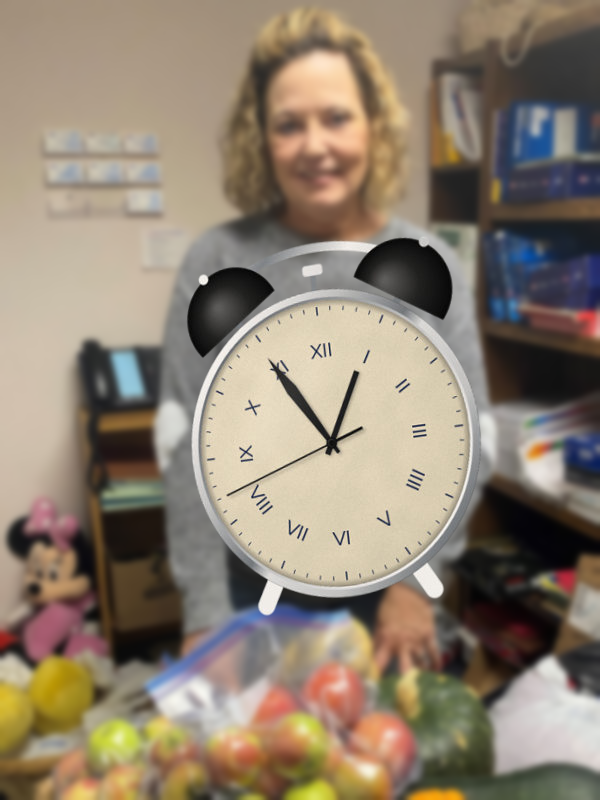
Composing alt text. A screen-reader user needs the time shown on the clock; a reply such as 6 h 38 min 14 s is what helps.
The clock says 12 h 54 min 42 s
